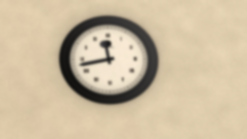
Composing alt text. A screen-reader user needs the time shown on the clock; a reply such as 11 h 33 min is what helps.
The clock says 11 h 43 min
